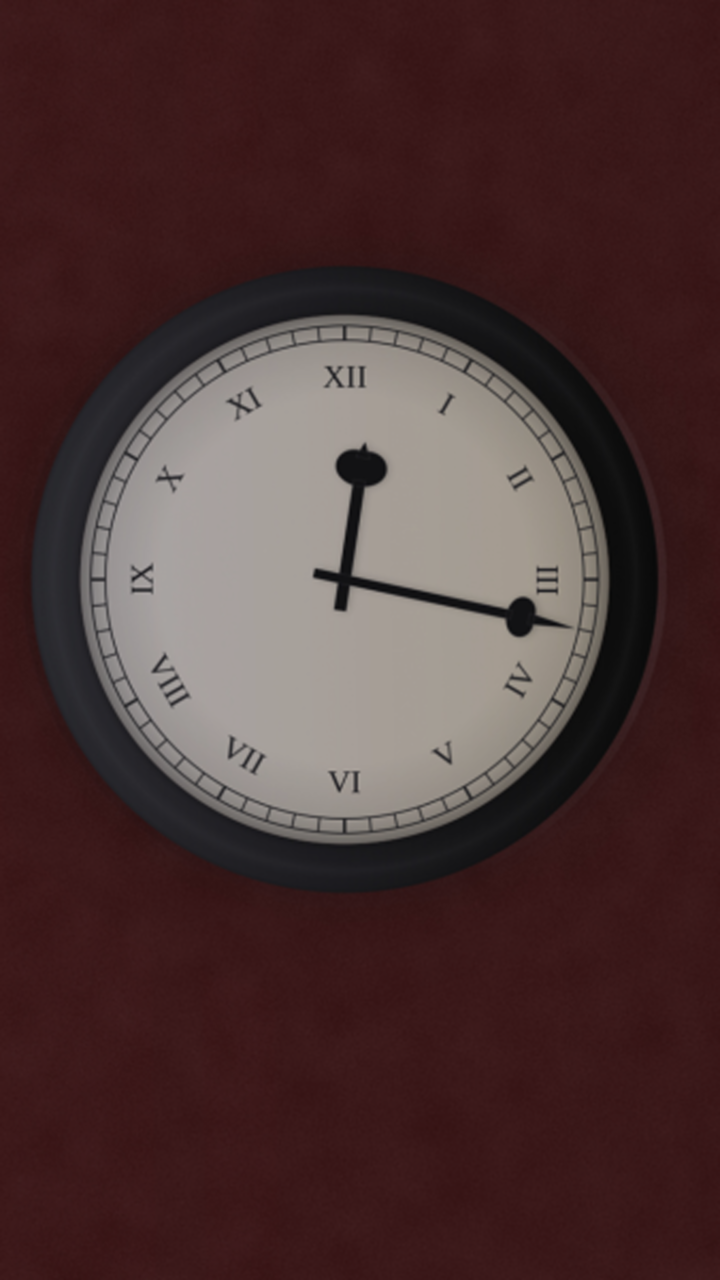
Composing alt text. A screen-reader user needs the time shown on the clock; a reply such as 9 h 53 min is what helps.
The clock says 12 h 17 min
